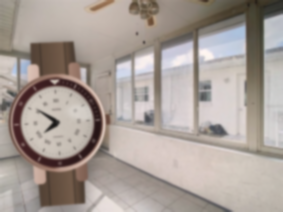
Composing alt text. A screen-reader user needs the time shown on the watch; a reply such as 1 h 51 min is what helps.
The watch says 7 h 51 min
